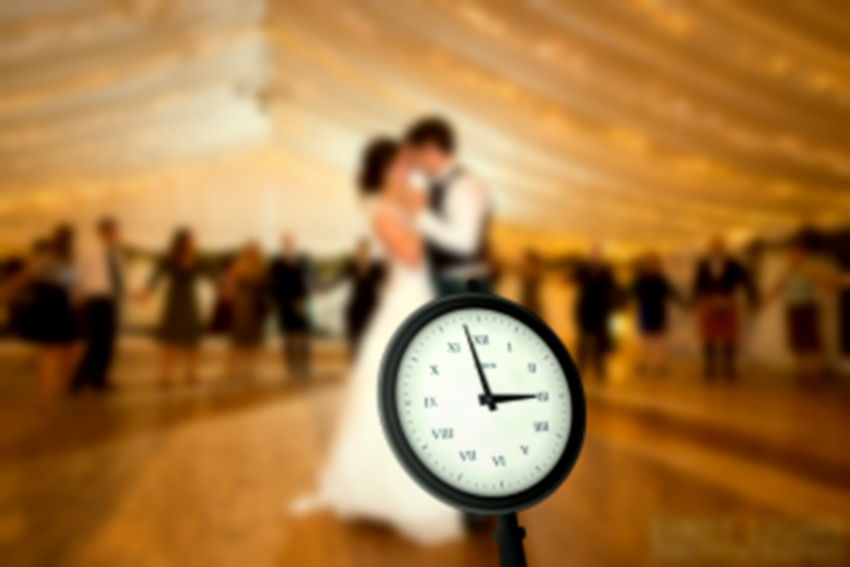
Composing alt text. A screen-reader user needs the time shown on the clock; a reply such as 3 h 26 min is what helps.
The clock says 2 h 58 min
